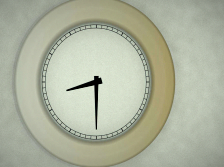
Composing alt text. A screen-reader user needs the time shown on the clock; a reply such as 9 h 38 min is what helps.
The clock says 8 h 30 min
